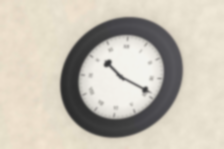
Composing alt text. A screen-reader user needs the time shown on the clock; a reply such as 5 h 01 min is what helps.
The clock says 10 h 19 min
